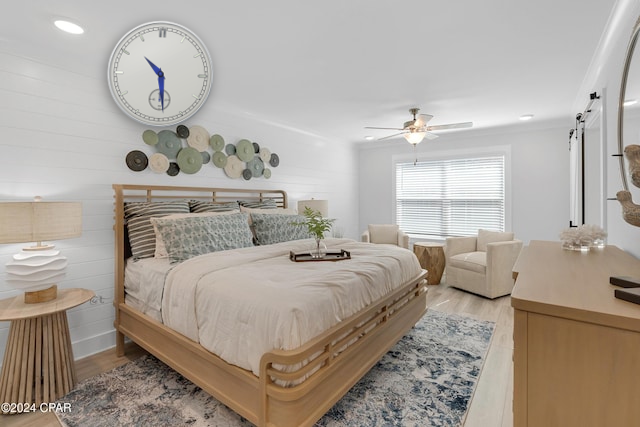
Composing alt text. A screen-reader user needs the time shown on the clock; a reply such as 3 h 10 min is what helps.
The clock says 10 h 29 min
